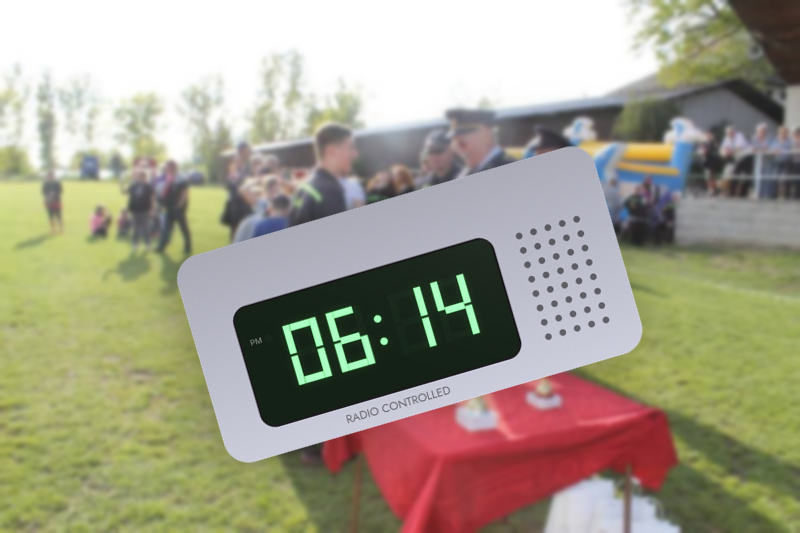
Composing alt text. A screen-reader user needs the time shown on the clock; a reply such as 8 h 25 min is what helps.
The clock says 6 h 14 min
